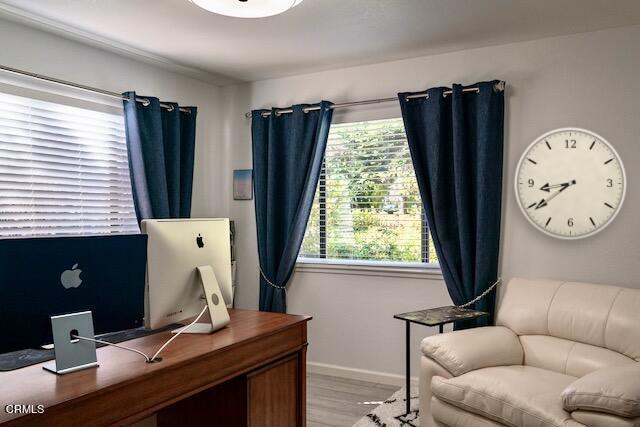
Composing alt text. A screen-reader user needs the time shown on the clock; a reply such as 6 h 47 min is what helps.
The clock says 8 h 39 min
